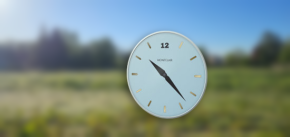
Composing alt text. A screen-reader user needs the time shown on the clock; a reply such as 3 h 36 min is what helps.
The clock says 10 h 23 min
